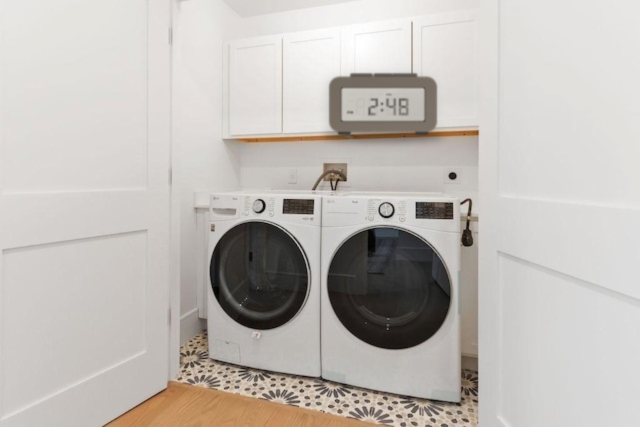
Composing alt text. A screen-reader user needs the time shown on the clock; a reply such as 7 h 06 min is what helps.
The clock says 2 h 48 min
